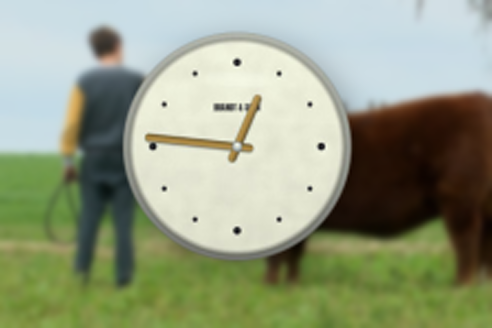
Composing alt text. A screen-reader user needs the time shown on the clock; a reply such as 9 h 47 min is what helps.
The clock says 12 h 46 min
